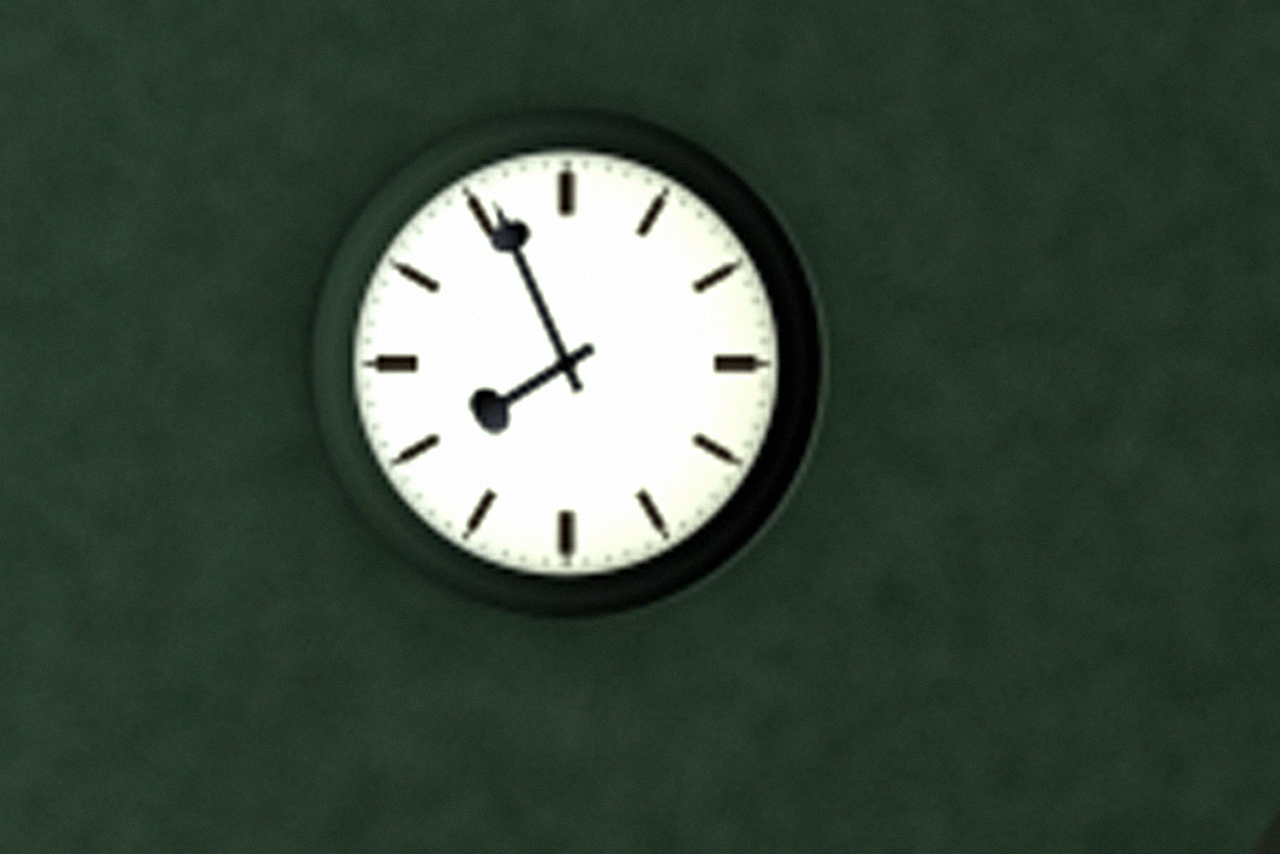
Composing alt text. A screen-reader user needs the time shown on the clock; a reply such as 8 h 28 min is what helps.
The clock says 7 h 56 min
